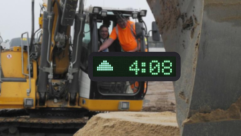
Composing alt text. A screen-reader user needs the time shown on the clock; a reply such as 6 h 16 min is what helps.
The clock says 4 h 08 min
